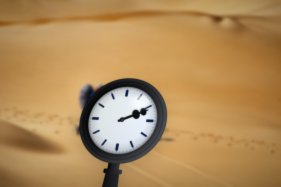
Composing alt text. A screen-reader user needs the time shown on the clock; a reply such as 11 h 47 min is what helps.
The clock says 2 h 11 min
